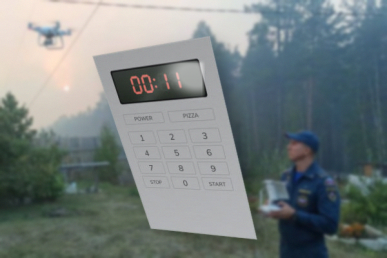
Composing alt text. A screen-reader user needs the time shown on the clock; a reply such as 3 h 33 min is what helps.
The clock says 0 h 11 min
